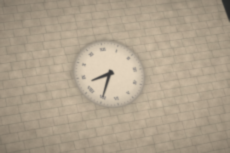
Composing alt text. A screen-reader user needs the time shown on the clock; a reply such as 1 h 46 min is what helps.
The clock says 8 h 35 min
